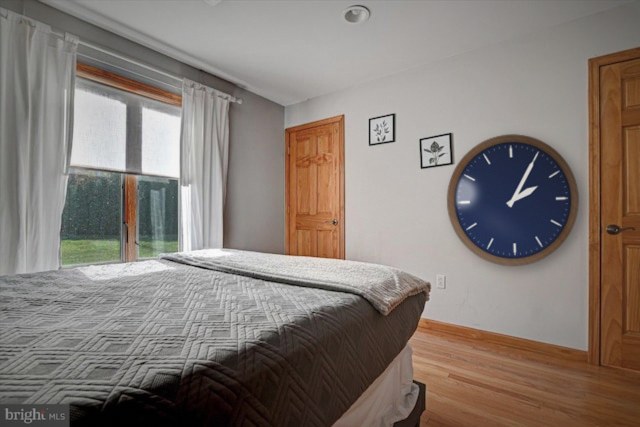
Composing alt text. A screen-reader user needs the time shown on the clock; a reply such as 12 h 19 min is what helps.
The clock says 2 h 05 min
